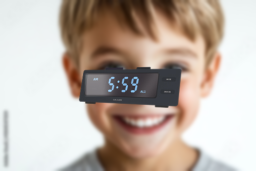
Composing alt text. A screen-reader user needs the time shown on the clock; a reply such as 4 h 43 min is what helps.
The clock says 5 h 59 min
